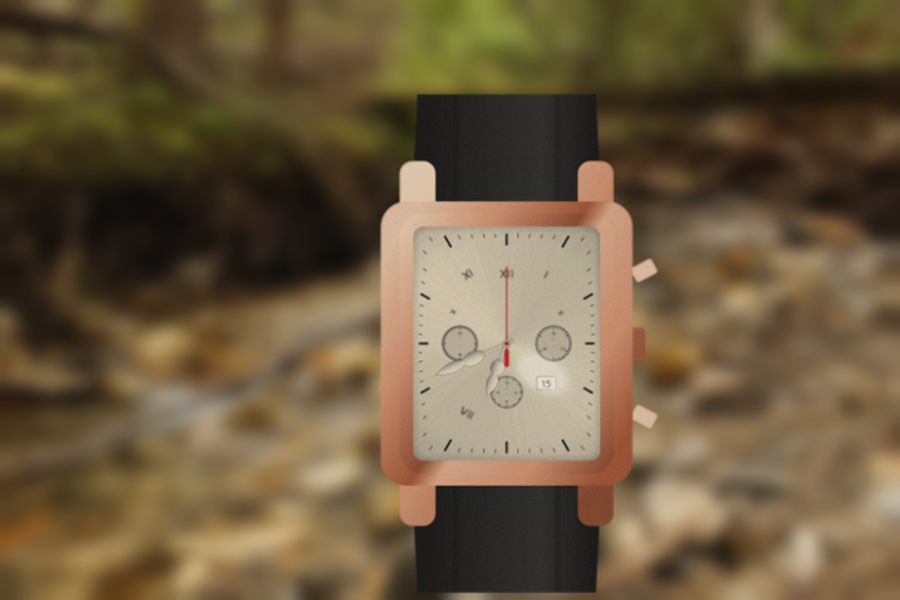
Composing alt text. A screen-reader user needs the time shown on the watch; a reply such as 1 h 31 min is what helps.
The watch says 6 h 41 min
